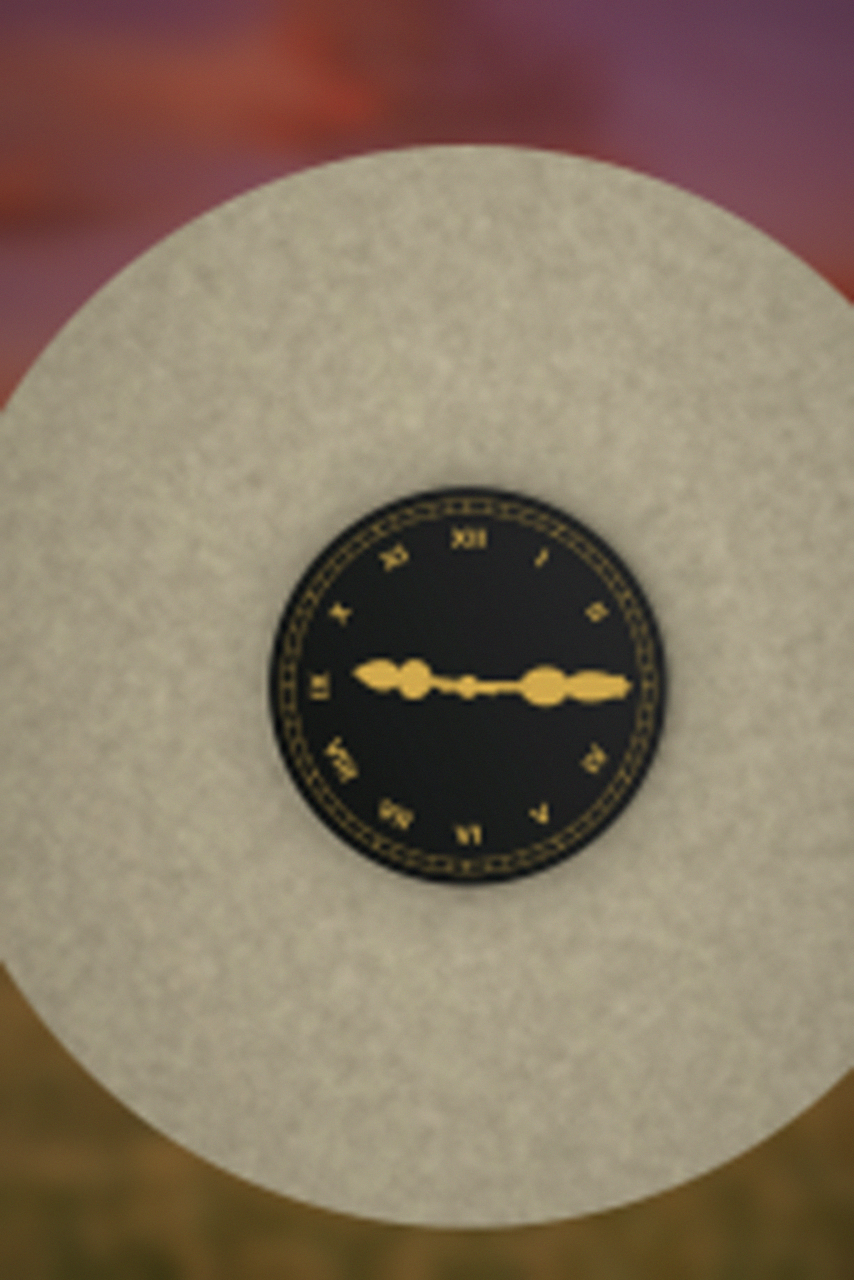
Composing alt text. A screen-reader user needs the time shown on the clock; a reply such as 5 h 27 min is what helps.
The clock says 9 h 15 min
